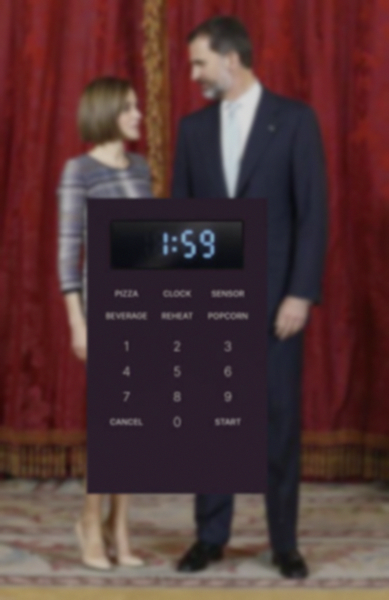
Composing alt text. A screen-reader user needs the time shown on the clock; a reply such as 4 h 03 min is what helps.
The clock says 1 h 59 min
